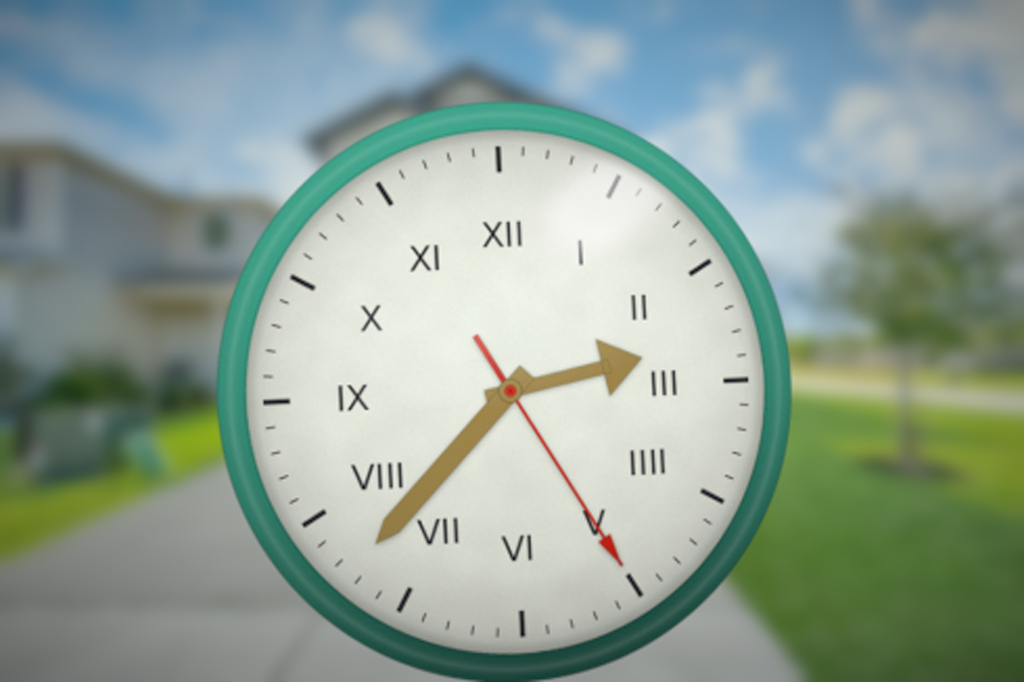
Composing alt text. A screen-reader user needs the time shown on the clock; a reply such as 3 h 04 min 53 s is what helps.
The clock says 2 h 37 min 25 s
